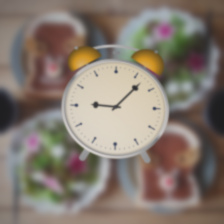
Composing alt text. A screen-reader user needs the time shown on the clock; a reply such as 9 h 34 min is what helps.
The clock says 9 h 07 min
